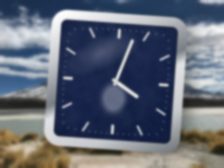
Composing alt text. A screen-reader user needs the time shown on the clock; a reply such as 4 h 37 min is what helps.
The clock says 4 h 03 min
